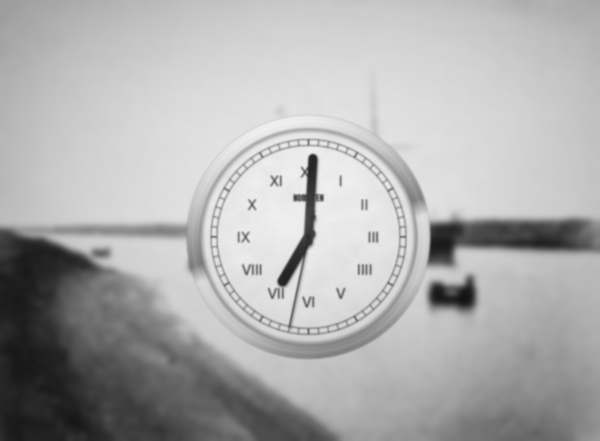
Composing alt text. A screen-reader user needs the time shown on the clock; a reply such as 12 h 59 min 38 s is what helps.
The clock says 7 h 00 min 32 s
